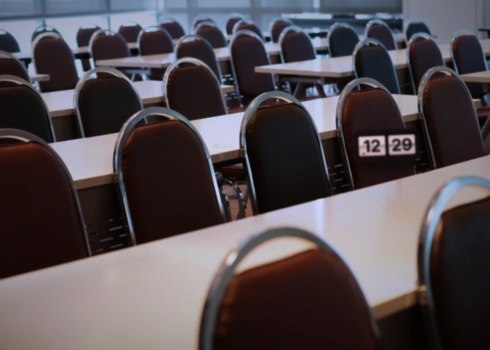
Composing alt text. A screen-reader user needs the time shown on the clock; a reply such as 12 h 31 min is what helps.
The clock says 12 h 29 min
